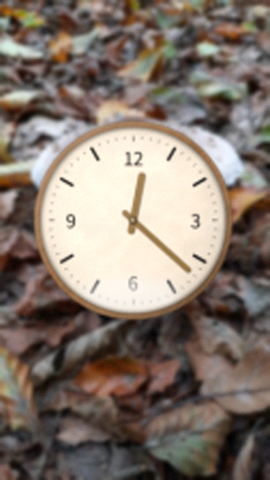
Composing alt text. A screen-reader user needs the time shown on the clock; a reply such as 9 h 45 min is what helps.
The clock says 12 h 22 min
